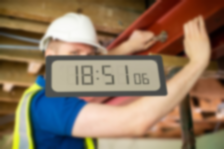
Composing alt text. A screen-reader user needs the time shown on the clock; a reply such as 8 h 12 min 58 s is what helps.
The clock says 18 h 51 min 06 s
